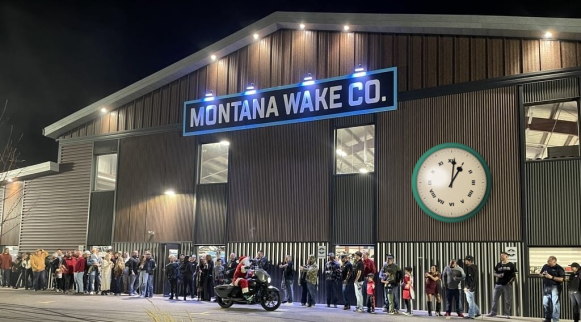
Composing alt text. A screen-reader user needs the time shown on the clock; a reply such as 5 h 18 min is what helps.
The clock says 1 h 01 min
